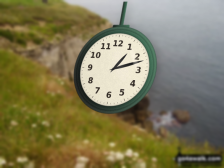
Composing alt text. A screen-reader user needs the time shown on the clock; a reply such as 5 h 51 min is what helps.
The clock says 1 h 12 min
